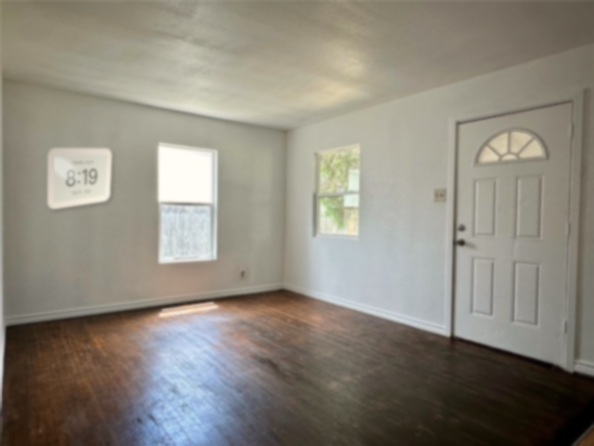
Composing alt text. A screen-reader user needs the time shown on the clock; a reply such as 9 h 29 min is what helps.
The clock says 8 h 19 min
